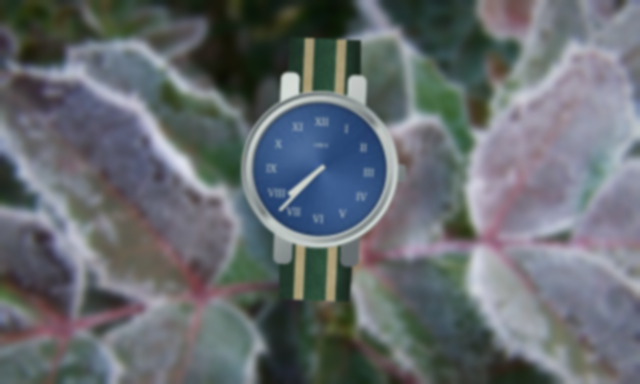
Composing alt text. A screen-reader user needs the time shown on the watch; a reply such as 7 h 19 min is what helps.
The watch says 7 h 37 min
